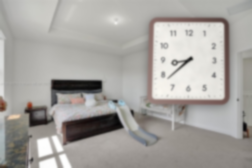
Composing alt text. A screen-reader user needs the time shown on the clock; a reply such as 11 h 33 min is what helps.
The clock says 8 h 38 min
